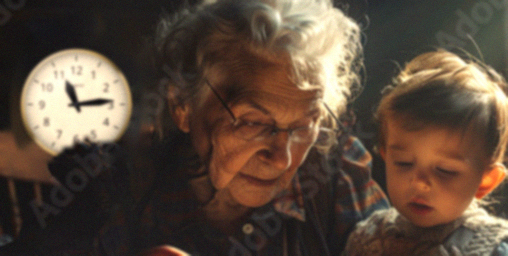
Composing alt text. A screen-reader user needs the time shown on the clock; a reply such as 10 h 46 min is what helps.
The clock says 11 h 14 min
